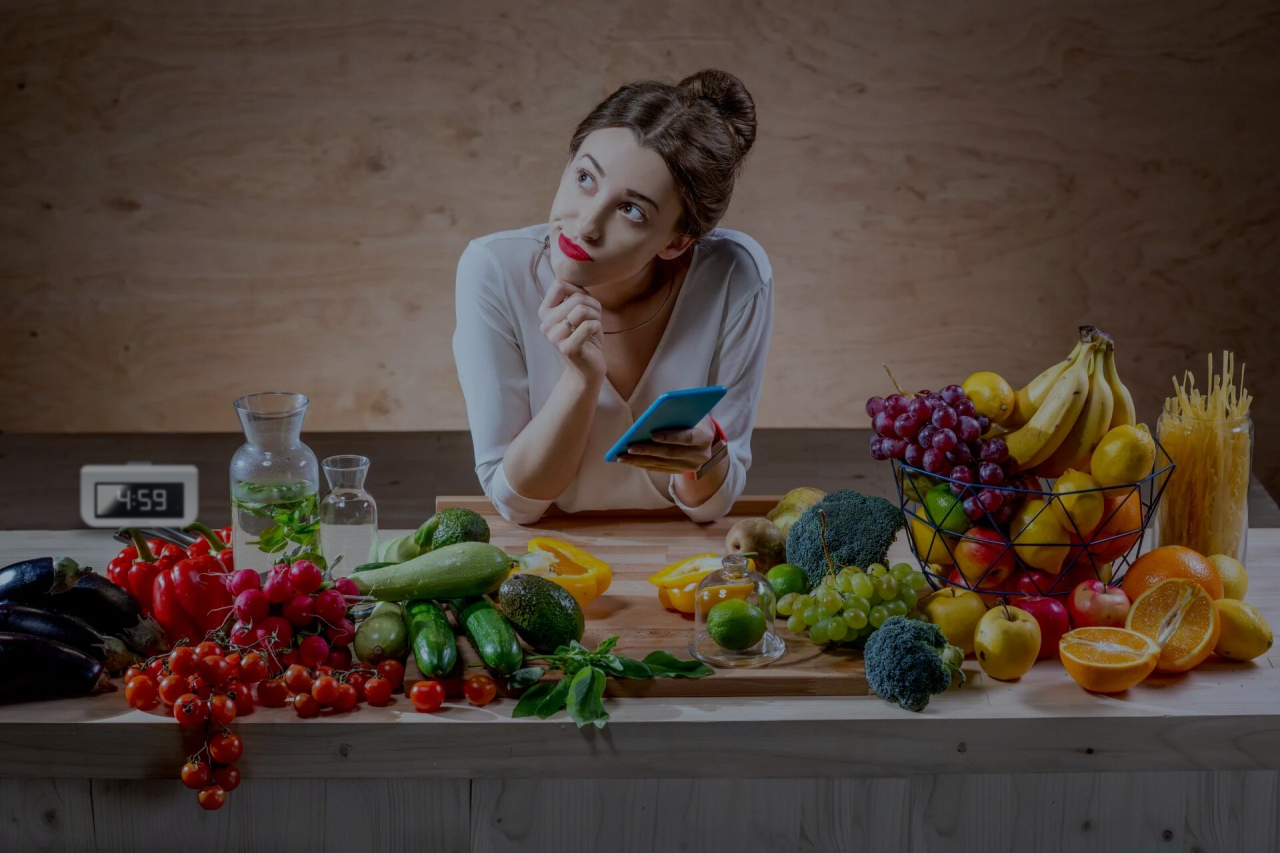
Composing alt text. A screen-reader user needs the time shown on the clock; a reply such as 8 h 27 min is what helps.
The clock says 4 h 59 min
